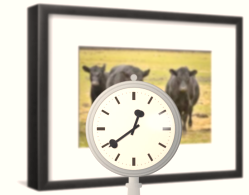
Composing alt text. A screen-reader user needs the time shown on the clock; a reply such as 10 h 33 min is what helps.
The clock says 12 h 39 min
